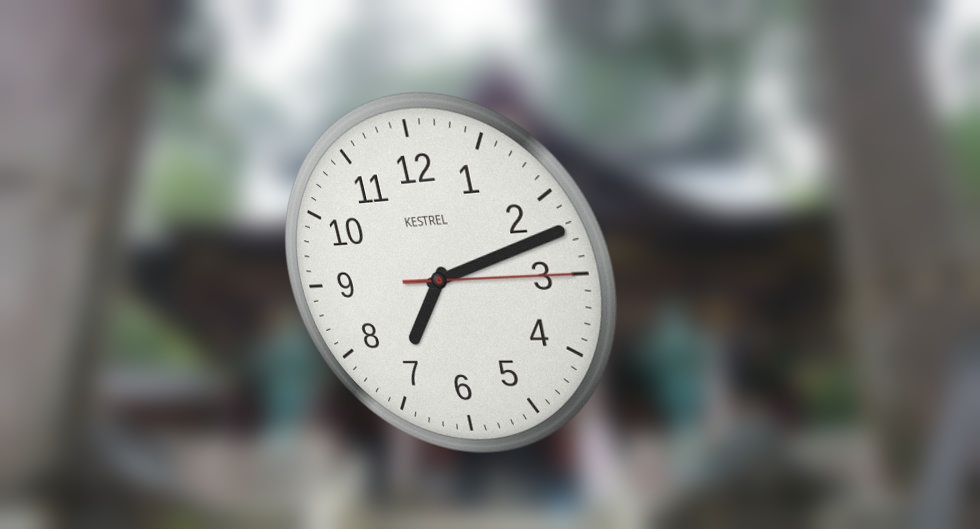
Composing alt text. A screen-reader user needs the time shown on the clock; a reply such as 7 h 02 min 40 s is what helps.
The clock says 7 h 12 min 15 s
